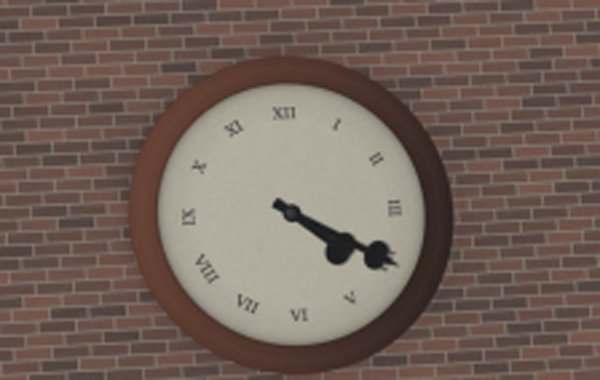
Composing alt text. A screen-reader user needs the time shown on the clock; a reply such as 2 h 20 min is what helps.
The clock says 4 h 20 min
